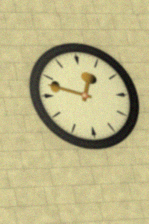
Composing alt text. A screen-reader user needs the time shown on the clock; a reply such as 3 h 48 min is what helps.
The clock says 12 h 48 min
